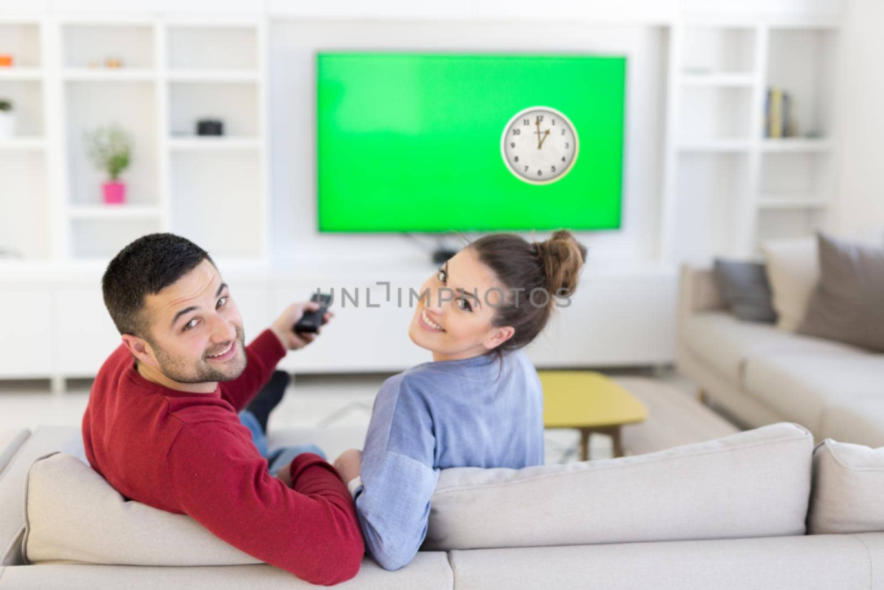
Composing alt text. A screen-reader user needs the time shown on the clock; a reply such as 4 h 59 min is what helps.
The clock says 12 h 59 min
